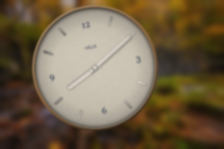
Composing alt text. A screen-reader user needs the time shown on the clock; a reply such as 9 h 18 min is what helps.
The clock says 8 h 10 min
